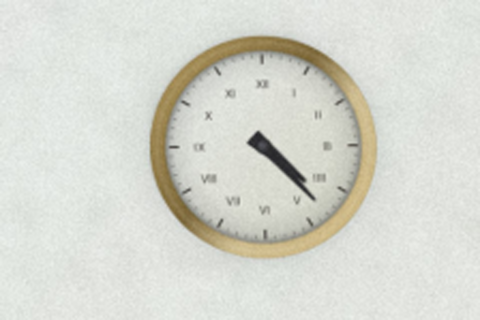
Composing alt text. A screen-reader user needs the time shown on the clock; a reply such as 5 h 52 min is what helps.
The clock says 4 h 23 min
